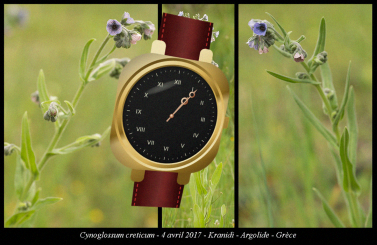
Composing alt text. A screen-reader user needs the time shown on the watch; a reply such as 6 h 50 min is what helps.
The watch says 1 h 06 min
